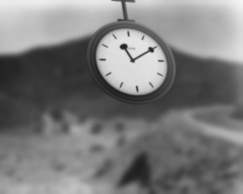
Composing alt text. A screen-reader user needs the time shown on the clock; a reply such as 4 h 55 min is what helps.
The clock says 11 h 10 min
